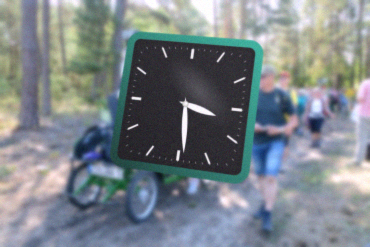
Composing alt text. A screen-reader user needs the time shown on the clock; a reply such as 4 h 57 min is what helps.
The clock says 3 h 29 min
